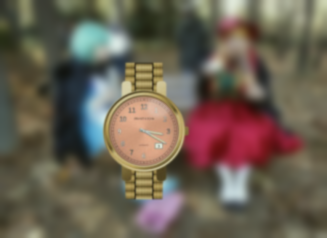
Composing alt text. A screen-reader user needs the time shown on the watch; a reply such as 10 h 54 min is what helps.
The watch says 3 h 20 min
